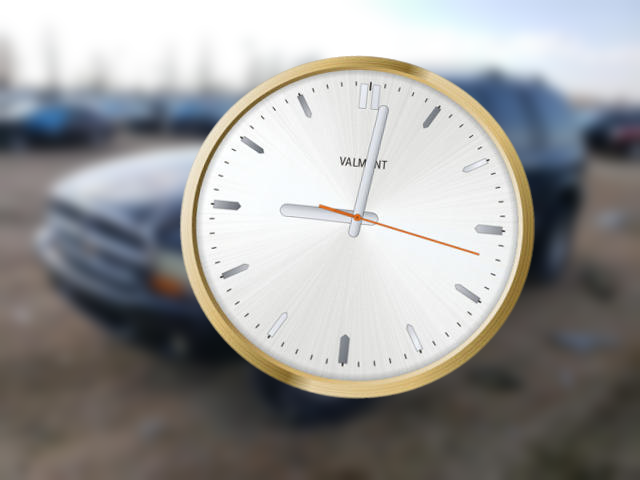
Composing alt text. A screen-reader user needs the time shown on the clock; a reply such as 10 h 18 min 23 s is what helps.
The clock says 9 h 01 min 17 s
